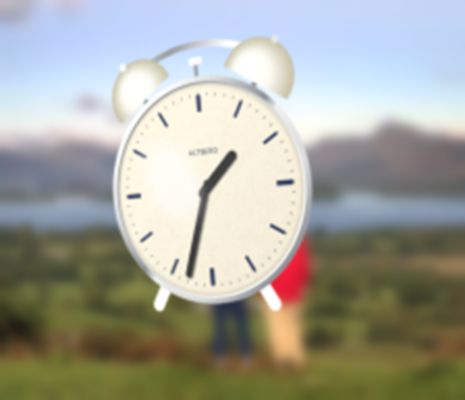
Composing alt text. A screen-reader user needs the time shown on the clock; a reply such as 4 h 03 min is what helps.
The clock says 1 h 33 min
